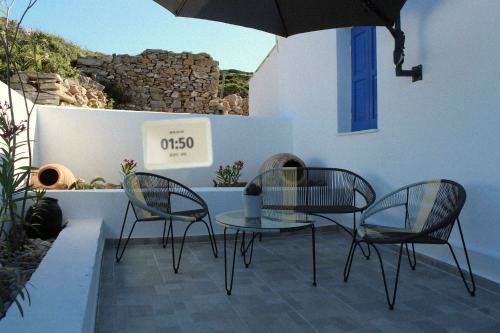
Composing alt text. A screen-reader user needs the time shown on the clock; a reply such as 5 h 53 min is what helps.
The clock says 1 h 50 min
